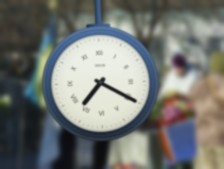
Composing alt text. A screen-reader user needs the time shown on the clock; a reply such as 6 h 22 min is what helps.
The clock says 7 h 20 min
